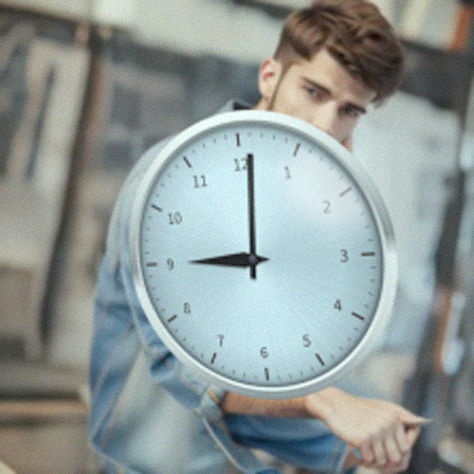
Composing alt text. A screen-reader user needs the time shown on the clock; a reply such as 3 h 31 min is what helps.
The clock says 9 h 01 min
